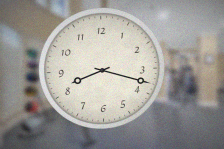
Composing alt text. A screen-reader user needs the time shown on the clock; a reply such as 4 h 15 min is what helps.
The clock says 8 h 18 min
